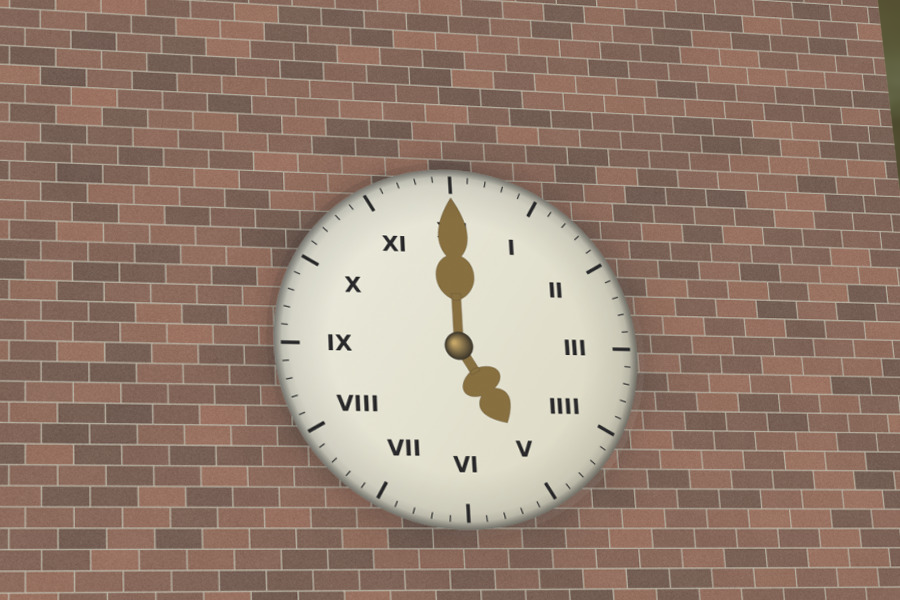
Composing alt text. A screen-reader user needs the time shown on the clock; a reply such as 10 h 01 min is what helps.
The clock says 5 h 00 min
